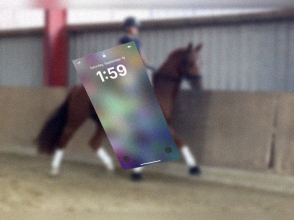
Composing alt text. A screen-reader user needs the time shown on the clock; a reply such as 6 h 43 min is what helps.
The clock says 1 h 59 min
